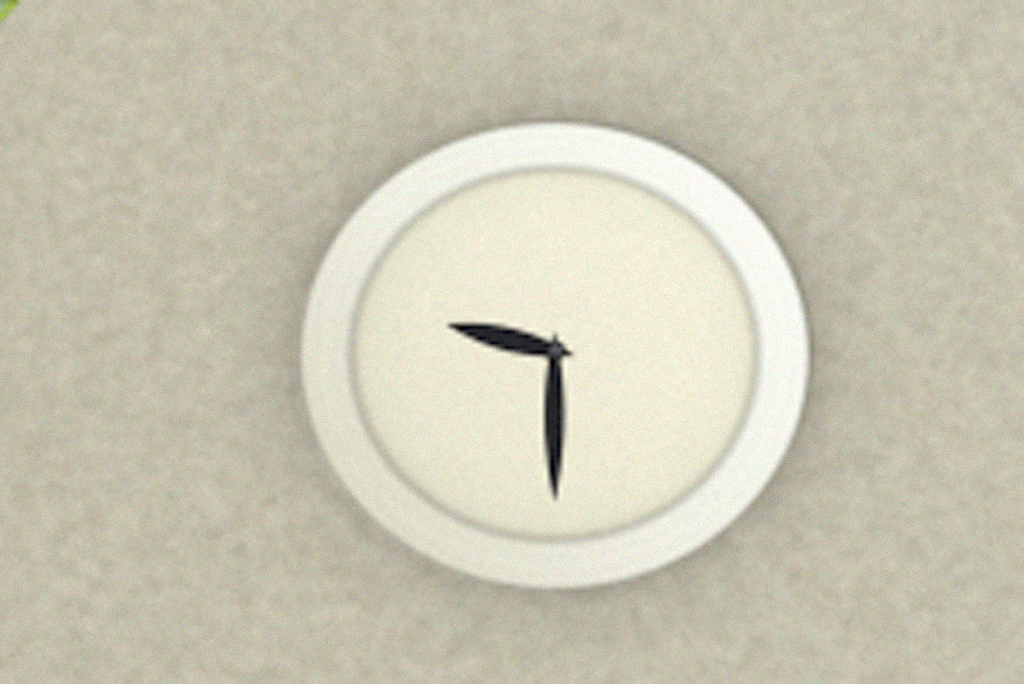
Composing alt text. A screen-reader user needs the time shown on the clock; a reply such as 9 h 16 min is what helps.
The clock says 9 h 30 min
